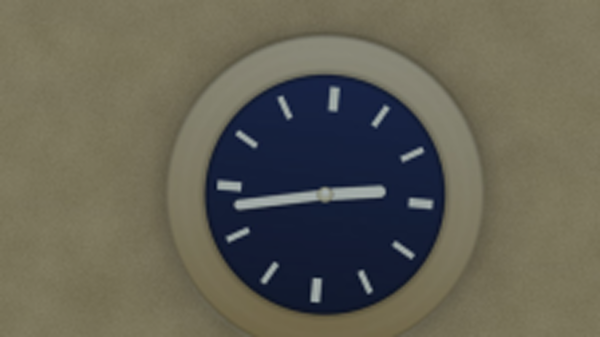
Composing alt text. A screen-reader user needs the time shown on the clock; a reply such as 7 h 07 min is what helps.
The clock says 2 h 43 min
